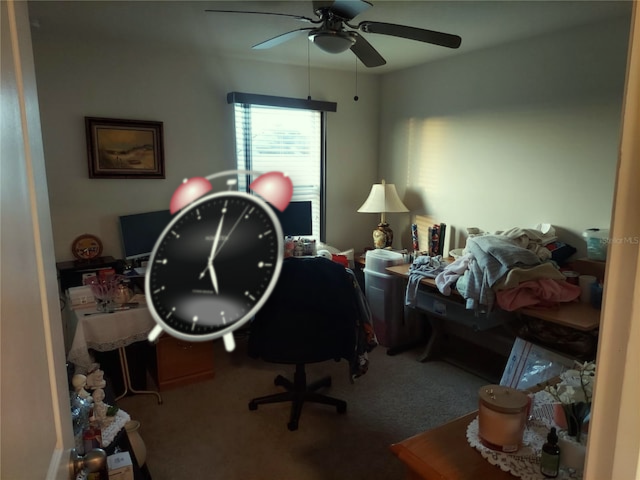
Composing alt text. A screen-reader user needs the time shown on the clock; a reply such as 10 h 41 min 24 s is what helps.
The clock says 5 h 00 min 04 s
